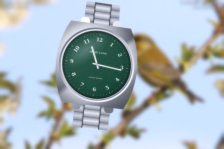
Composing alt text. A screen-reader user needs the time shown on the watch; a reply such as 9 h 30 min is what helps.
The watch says 11 h 16 min
